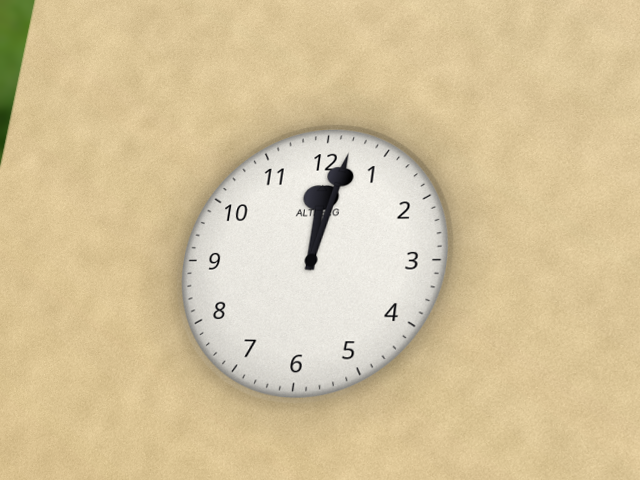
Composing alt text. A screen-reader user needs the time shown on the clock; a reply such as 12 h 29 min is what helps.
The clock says 12 h 02 min
